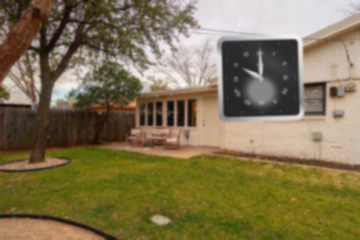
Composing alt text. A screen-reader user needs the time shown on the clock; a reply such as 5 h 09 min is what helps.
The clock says 10 h 00 min
